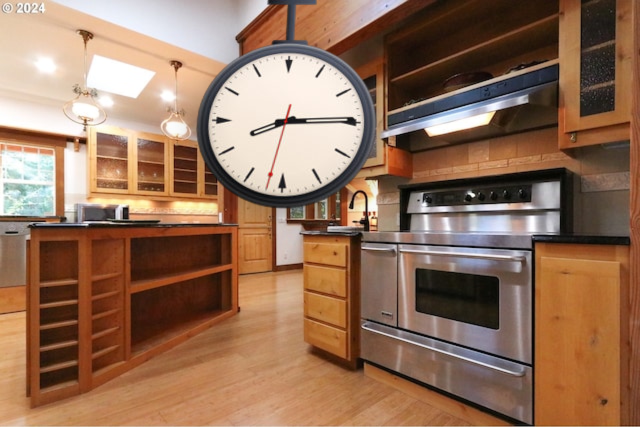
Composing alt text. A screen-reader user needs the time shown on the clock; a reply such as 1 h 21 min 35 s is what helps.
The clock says 8 h 14 min 32 s
